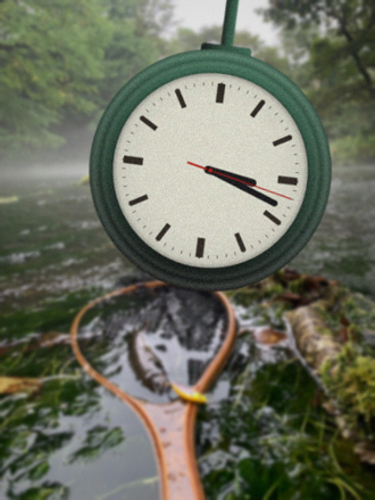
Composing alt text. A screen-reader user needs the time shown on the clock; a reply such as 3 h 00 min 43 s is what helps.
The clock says 3 h 18 min 17 s
